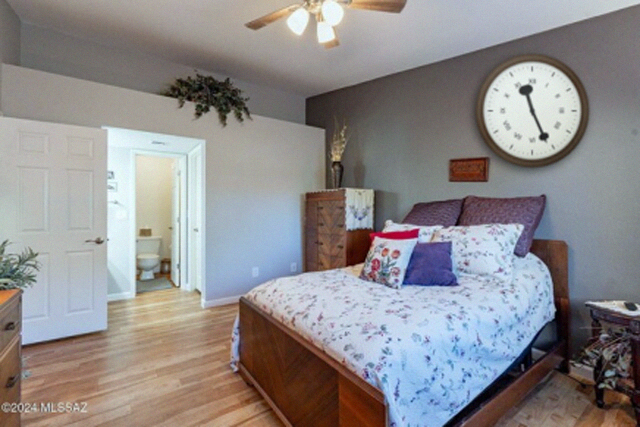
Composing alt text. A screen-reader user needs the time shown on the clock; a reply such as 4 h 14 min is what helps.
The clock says 11 h 26 min
